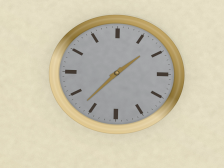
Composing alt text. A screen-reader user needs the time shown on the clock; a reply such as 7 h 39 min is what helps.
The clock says 1 h 37 min
